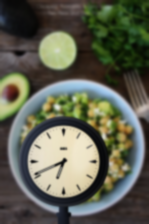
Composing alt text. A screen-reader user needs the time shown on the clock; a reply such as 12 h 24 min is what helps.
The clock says 6 h 41 min
